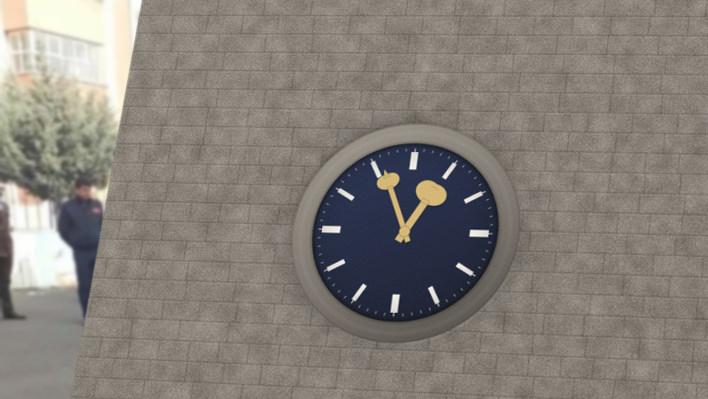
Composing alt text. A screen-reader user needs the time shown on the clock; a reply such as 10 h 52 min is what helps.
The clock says 12 h 56 min
